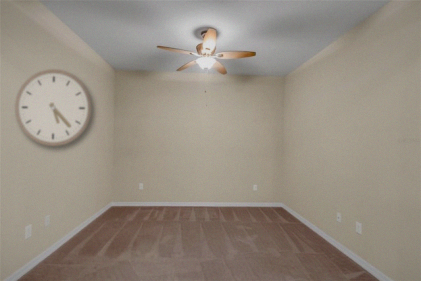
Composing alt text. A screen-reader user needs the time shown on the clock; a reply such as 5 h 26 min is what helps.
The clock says 5 h 23 min
